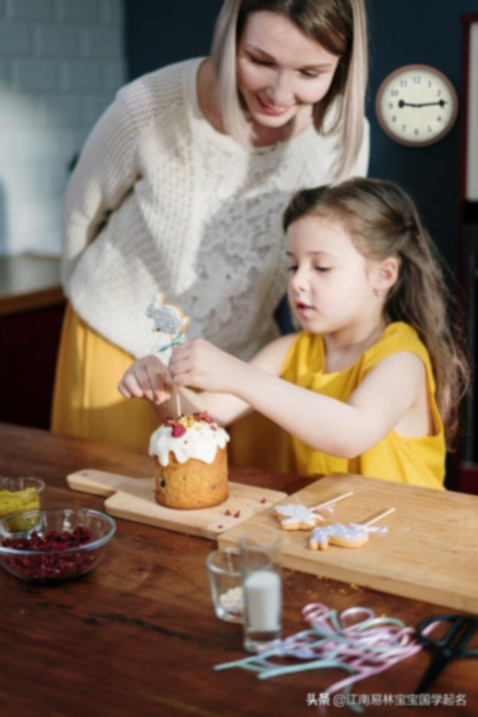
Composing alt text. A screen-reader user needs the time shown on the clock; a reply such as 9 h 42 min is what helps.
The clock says 9 h 14 min
